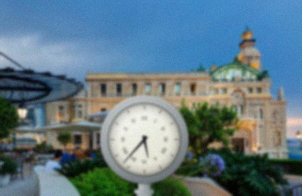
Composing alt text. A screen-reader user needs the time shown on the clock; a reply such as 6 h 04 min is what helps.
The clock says 5 h 37 min
